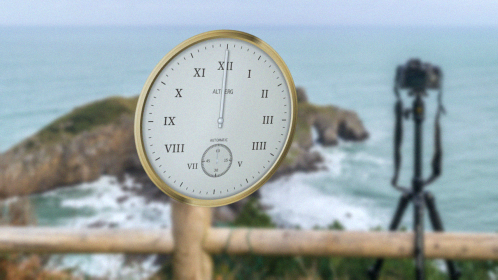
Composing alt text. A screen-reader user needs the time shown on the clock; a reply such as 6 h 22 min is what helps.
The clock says 12 h 00 min
